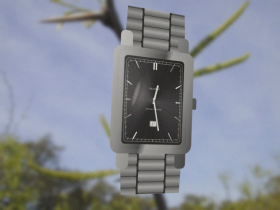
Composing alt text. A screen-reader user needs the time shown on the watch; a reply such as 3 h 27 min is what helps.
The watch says 12 h 28 min
